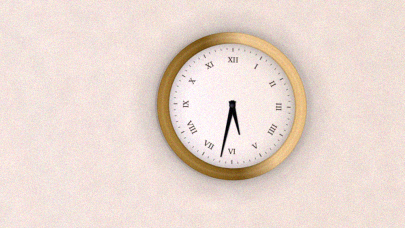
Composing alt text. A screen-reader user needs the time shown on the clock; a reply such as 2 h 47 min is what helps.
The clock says 5 h 32 min
